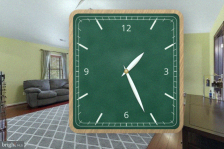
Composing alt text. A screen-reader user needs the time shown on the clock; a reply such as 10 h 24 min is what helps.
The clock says 1 h 26 min
